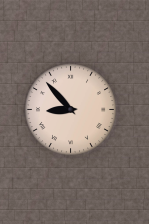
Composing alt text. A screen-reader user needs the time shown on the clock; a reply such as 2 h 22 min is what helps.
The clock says 8 h 53 min
